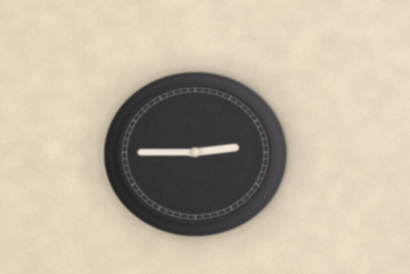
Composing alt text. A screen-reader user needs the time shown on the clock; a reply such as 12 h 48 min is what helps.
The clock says 2 h 45 min
